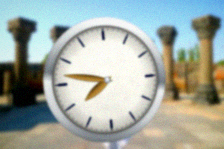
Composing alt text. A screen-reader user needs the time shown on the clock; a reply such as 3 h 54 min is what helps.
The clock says 7 h 47 min
